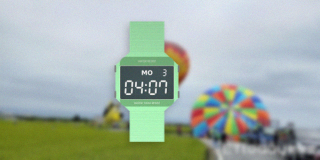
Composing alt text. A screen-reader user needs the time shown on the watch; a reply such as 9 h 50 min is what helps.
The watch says 4 h 07 min
